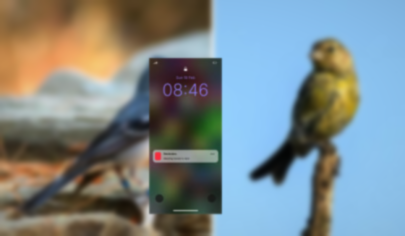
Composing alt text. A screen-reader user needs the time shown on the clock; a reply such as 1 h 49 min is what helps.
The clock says 8 h 46 min
